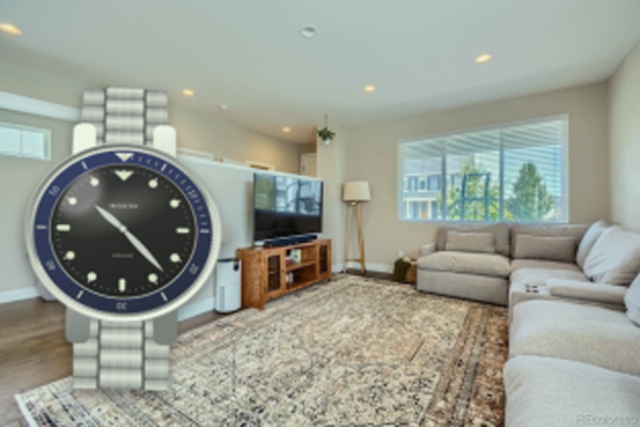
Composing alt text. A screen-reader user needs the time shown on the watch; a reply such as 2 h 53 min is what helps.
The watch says 10 h 23 min
